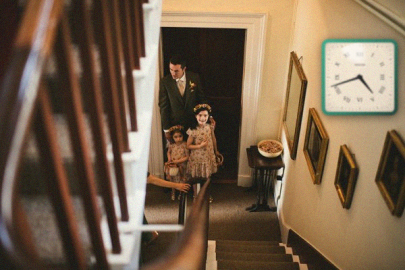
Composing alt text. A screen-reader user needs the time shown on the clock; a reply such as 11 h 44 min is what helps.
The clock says 4 h 42 min
